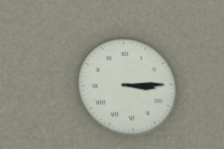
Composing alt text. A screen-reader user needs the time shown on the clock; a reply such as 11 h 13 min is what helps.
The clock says 3 h 15 min
